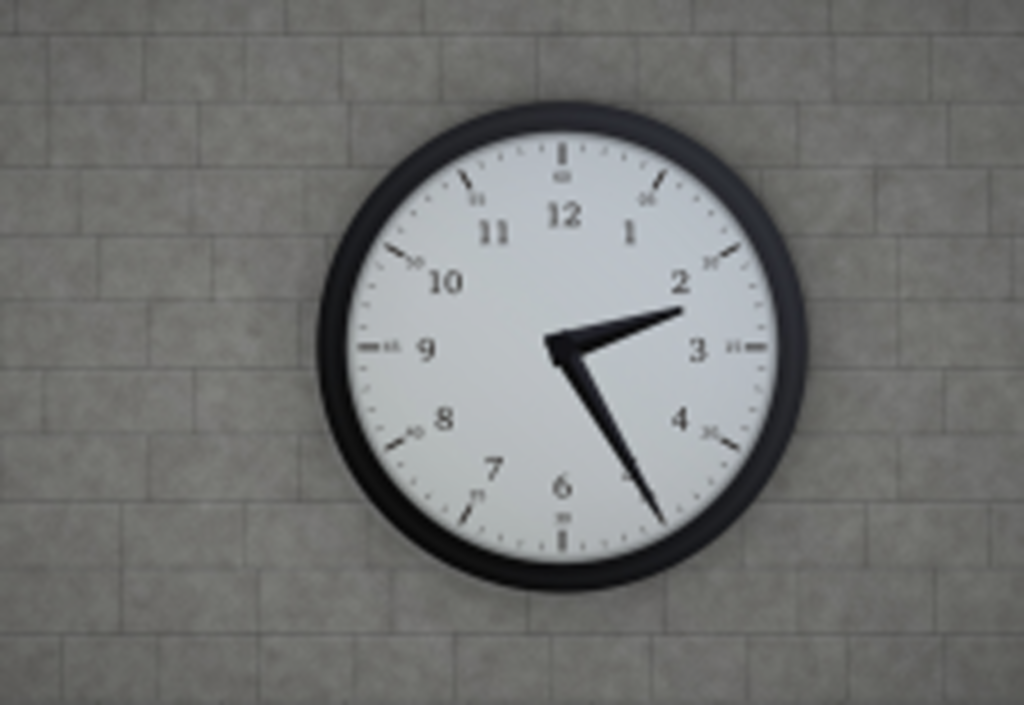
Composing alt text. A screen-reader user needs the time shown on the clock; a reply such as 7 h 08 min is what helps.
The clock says 2 h 25 min
